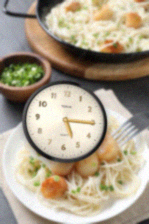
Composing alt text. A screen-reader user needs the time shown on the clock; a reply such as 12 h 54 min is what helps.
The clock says 5 h 15 min
